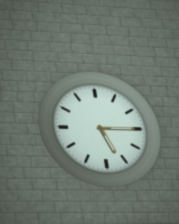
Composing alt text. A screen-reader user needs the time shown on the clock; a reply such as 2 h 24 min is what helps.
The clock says 5 h 15 min
